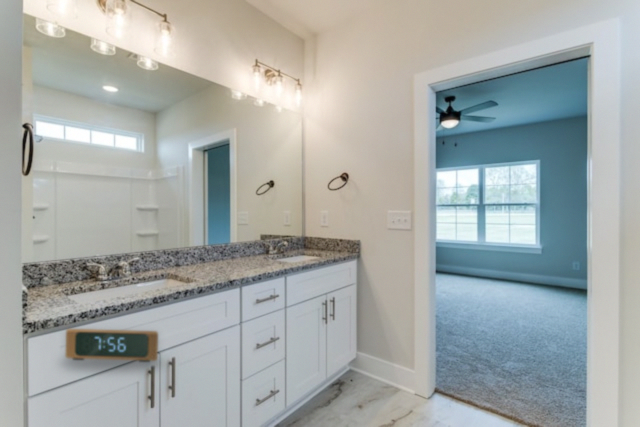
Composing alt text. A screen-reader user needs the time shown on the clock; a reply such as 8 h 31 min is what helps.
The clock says 7 h 56 min
